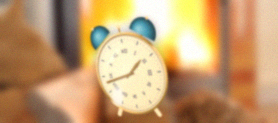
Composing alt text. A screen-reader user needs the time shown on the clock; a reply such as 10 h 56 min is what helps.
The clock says 1 h 43 min
